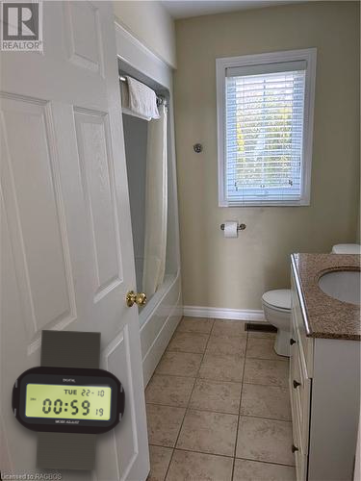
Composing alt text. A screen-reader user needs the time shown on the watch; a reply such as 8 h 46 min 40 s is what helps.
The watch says 0 h 59 min 19 s
